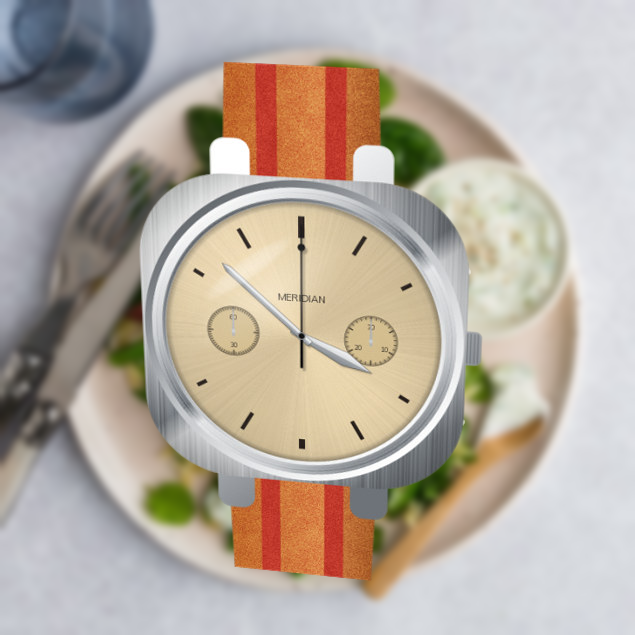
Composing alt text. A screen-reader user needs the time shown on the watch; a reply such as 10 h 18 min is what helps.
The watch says 3 h 52 min
